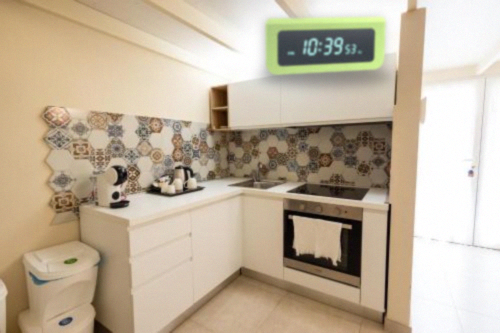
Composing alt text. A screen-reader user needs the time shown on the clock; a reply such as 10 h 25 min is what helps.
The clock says 10 h 39 min
